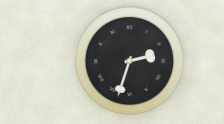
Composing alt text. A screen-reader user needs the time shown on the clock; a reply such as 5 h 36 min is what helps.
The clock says 2 h 33 min
